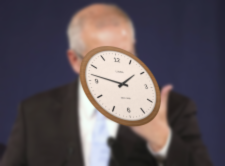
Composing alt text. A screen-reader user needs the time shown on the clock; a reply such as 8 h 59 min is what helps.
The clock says 1 h 47 min
